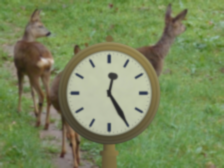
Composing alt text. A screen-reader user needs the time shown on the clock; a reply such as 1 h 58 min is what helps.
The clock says 12 h 25 min
